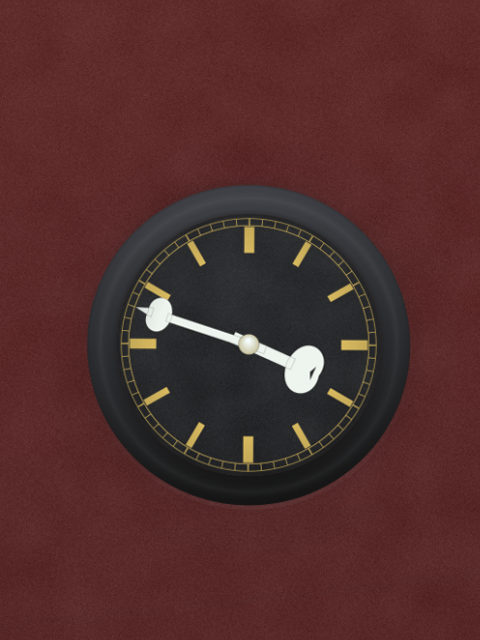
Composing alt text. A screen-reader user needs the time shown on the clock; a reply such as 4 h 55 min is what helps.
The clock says 3 h 48 min
